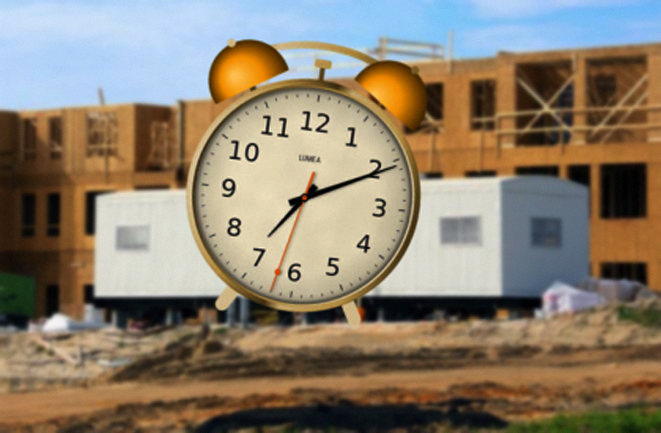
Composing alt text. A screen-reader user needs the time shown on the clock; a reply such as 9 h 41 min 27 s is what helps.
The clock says 7 h 10 min 32 s
